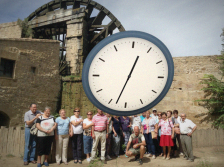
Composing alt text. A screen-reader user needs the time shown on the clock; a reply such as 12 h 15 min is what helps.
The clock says 12 h 33 min
